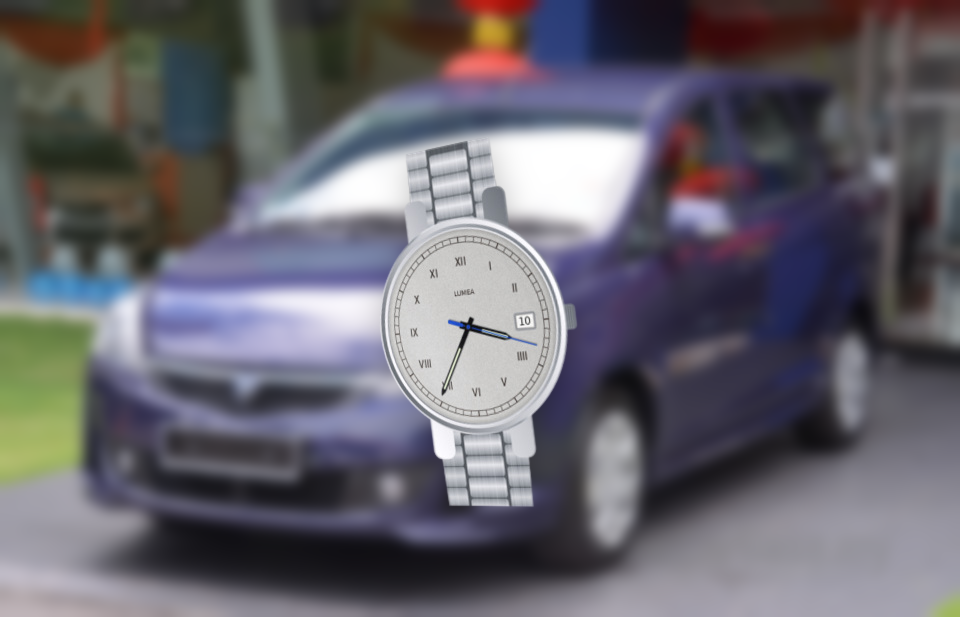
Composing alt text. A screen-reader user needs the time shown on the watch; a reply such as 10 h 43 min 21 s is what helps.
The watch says 3 h 35 min 18 s
